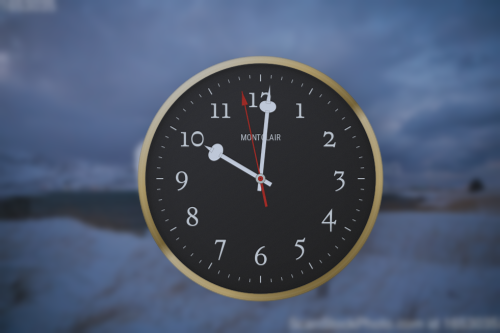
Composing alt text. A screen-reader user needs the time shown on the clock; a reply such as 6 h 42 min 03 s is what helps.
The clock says 10 h 00 min 58 s
